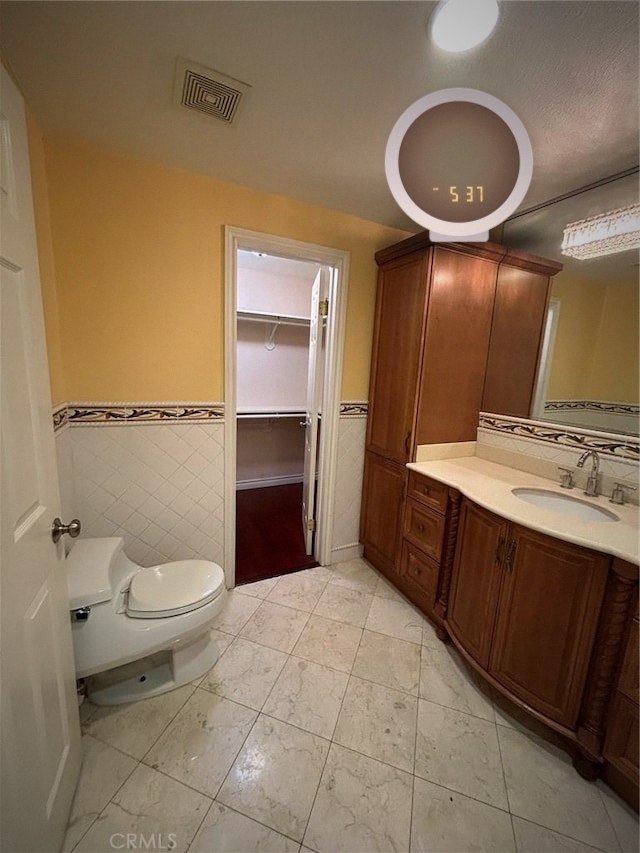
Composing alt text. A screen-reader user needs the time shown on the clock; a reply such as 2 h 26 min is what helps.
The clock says 5 h 37 min
